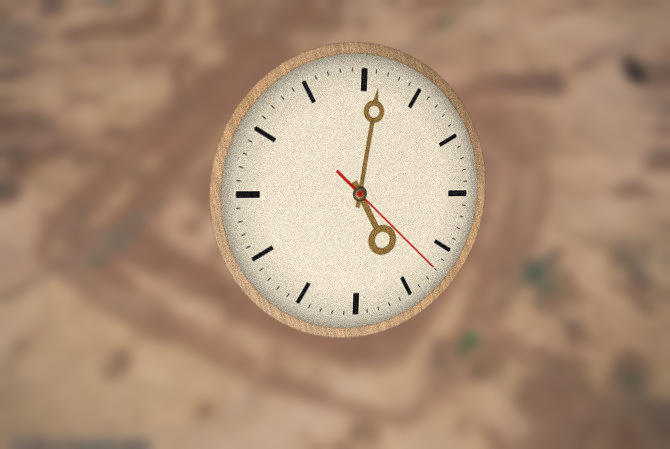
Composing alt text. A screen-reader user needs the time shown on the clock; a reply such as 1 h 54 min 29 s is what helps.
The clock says 5 h 01 min 22 s
